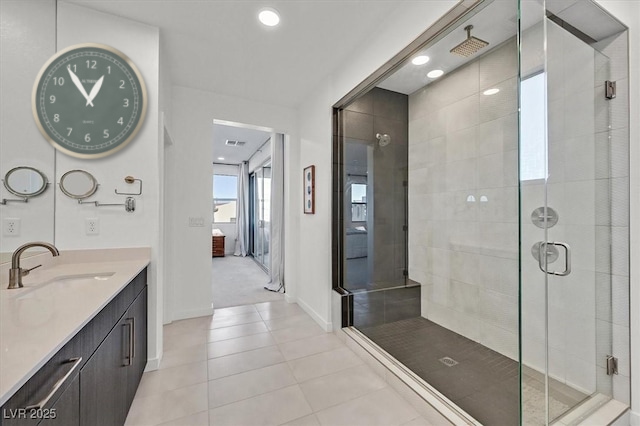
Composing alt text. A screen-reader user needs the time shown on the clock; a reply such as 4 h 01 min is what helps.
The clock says 12 h 54 min
